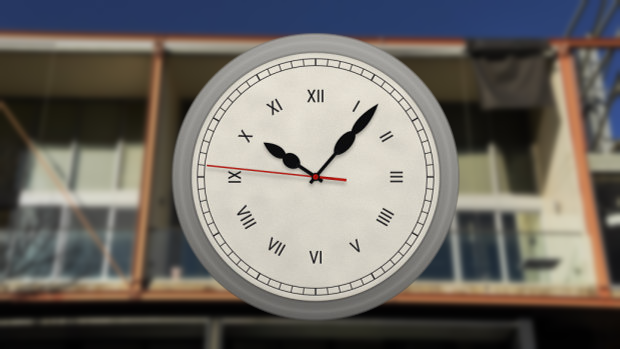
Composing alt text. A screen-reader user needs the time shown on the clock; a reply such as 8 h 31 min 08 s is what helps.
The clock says 10 h 06 min 46 s
